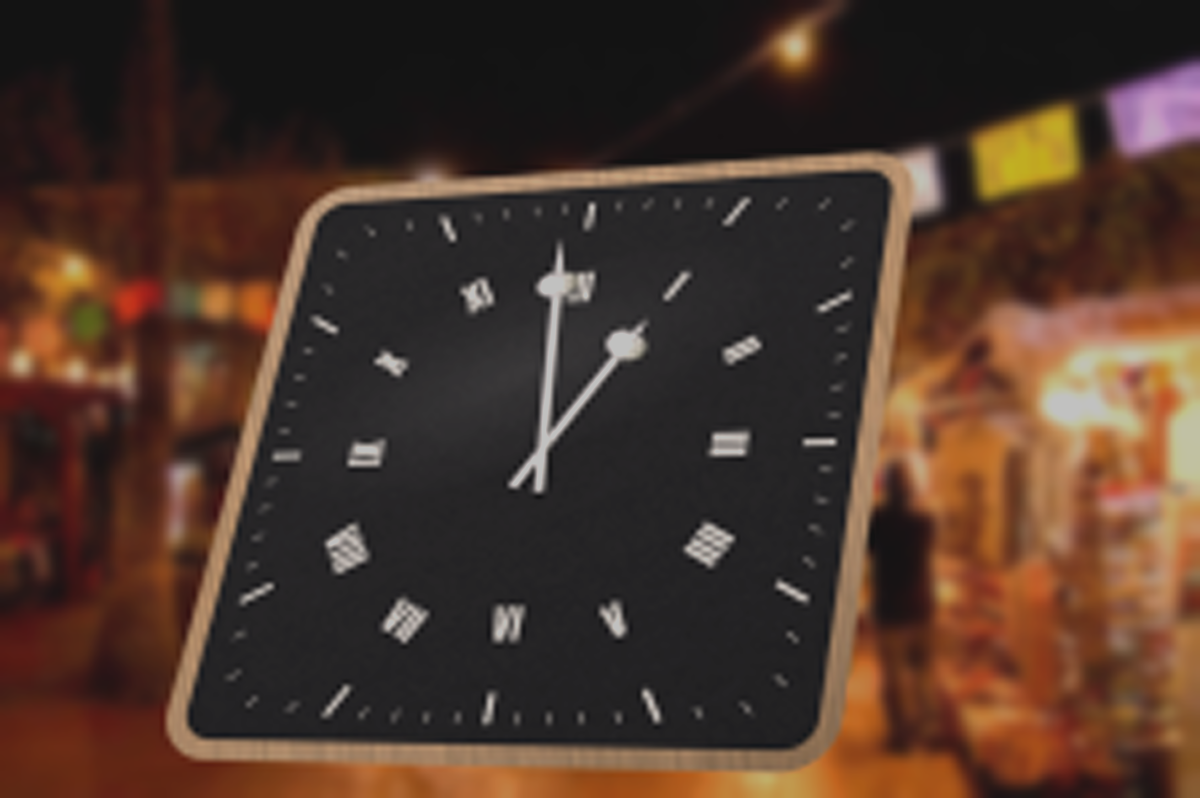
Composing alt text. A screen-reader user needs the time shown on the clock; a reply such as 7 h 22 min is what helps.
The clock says 12 h 59 min
